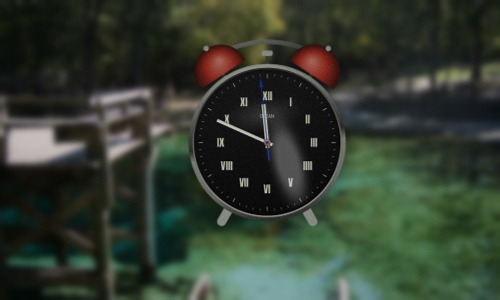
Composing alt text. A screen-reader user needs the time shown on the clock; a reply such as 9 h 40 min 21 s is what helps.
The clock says 11 h 48 min 59 s
